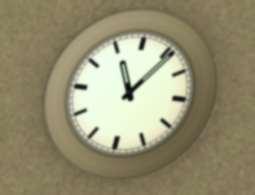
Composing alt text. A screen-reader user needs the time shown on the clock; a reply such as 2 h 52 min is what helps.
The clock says 11 h 06 min
